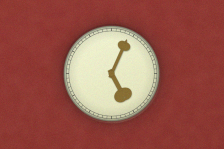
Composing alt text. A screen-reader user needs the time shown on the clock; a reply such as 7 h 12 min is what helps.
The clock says 5 h 04 min
